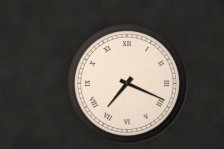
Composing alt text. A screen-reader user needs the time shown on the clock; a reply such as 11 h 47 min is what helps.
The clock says 7 h 19 min
